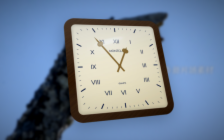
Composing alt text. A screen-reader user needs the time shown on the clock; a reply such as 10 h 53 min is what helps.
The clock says 12 h 54 min
